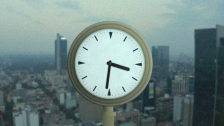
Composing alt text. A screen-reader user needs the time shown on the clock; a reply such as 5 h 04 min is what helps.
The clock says 3 h 31 min
